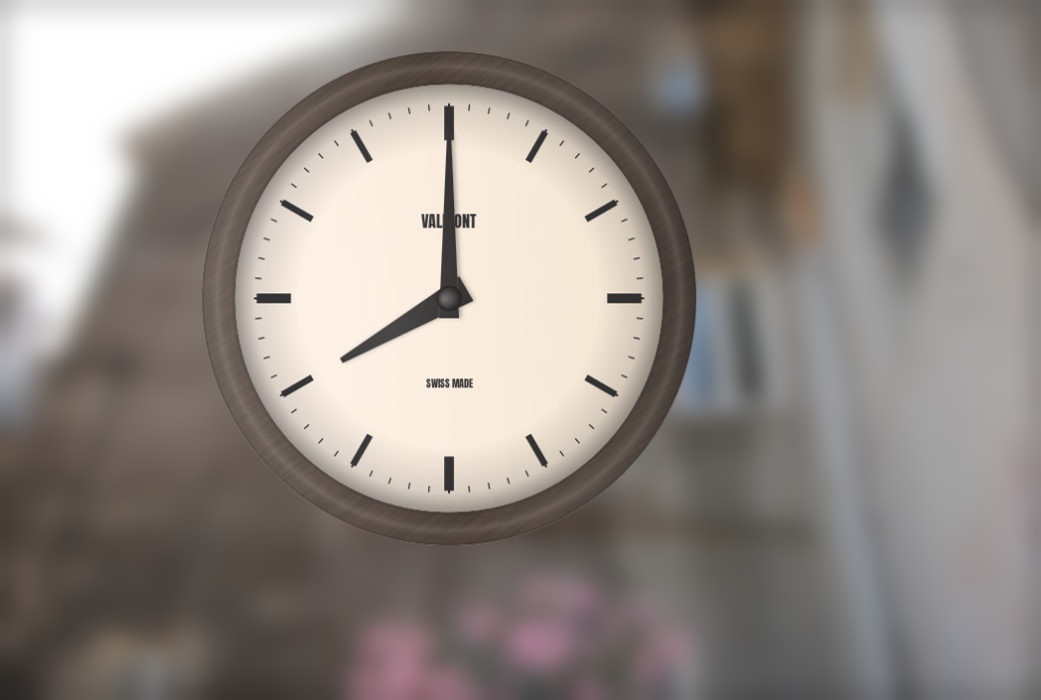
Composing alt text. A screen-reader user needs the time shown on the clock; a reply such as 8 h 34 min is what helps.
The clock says 8 h 00 min
